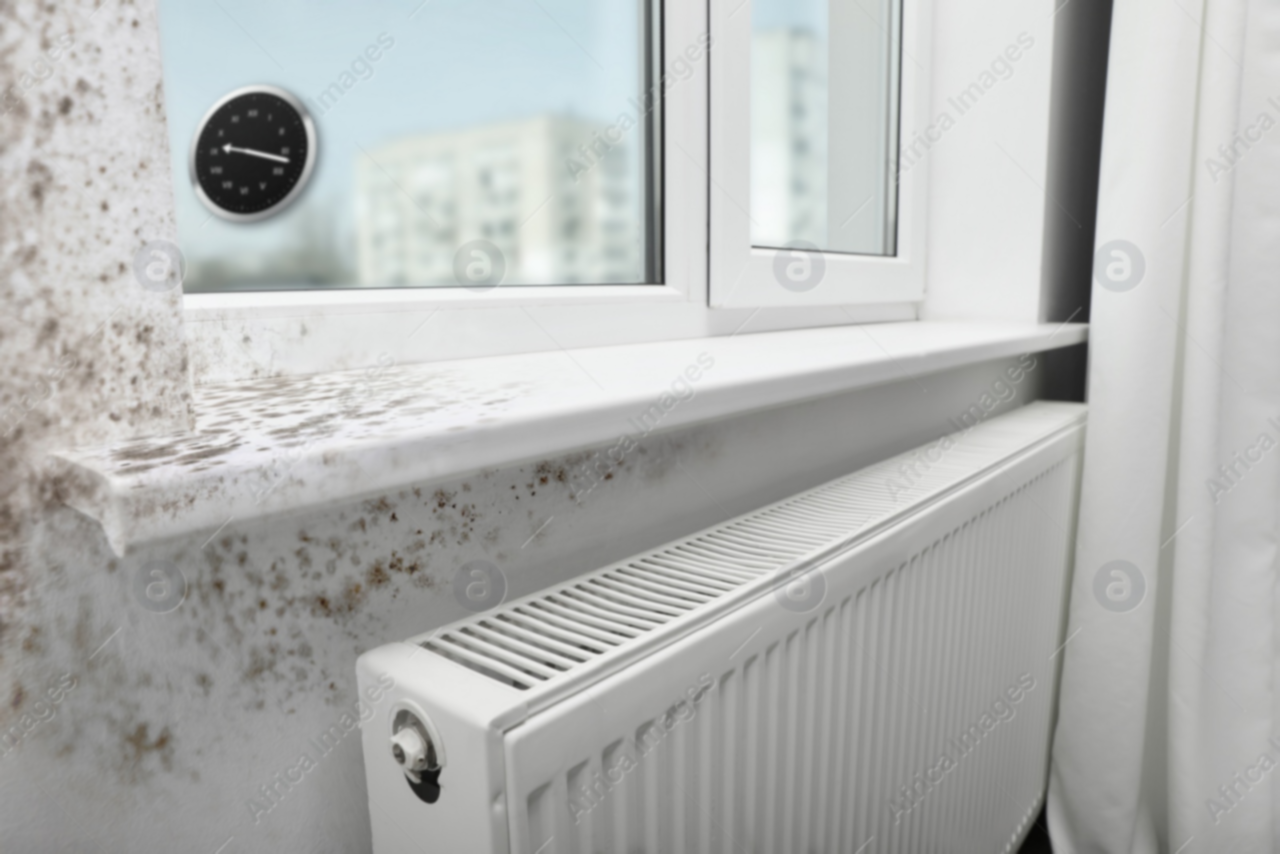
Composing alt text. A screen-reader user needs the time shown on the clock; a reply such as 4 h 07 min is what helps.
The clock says 9 h 17 min
